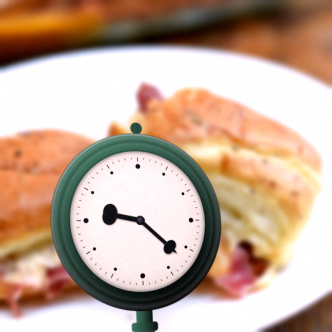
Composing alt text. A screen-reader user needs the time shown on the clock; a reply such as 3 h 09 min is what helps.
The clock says 9 h 22 min
